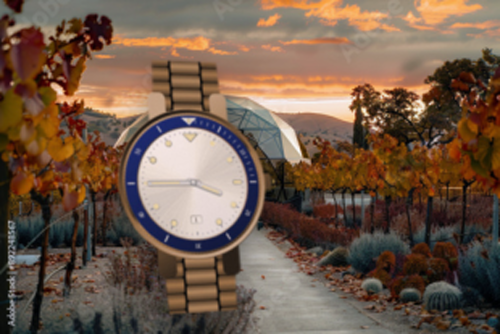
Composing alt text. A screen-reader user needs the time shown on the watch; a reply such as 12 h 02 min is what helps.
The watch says 3 h 45 min
